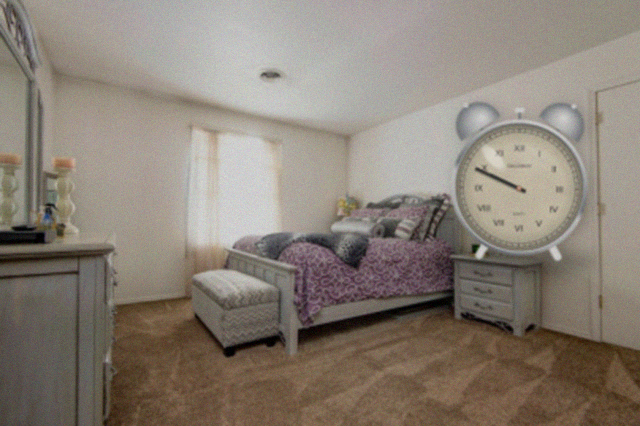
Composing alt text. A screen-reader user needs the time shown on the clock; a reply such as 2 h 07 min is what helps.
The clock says 9 h 49 min
